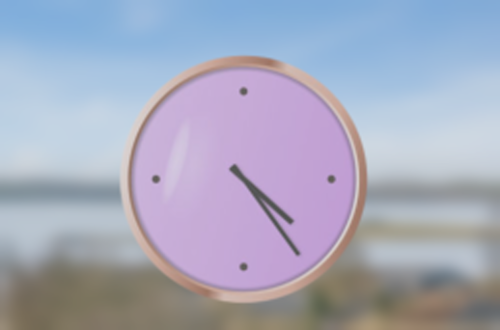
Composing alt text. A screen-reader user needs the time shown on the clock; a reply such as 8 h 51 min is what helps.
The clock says 4 h 24 min
